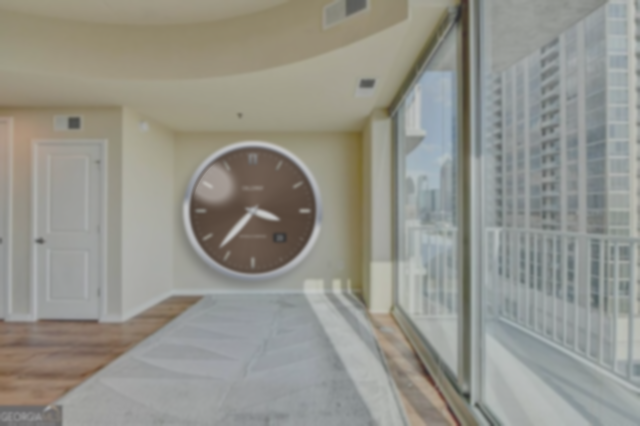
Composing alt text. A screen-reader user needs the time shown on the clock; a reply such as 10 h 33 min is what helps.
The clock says 3 h 37 min
